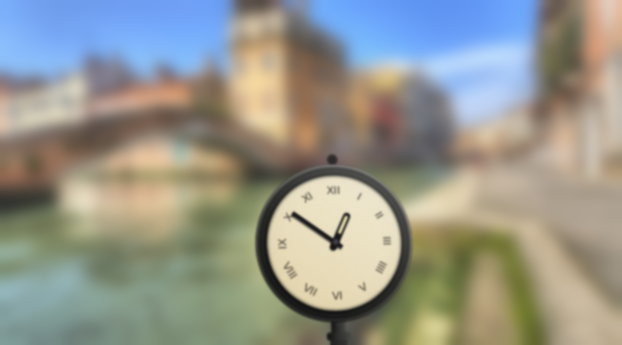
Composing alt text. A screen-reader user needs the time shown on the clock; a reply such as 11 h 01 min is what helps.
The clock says 12 h 51 min
